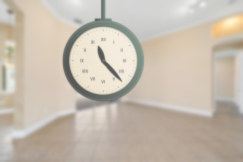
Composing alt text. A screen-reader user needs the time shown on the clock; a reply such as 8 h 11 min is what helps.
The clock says 11 h 23 min
